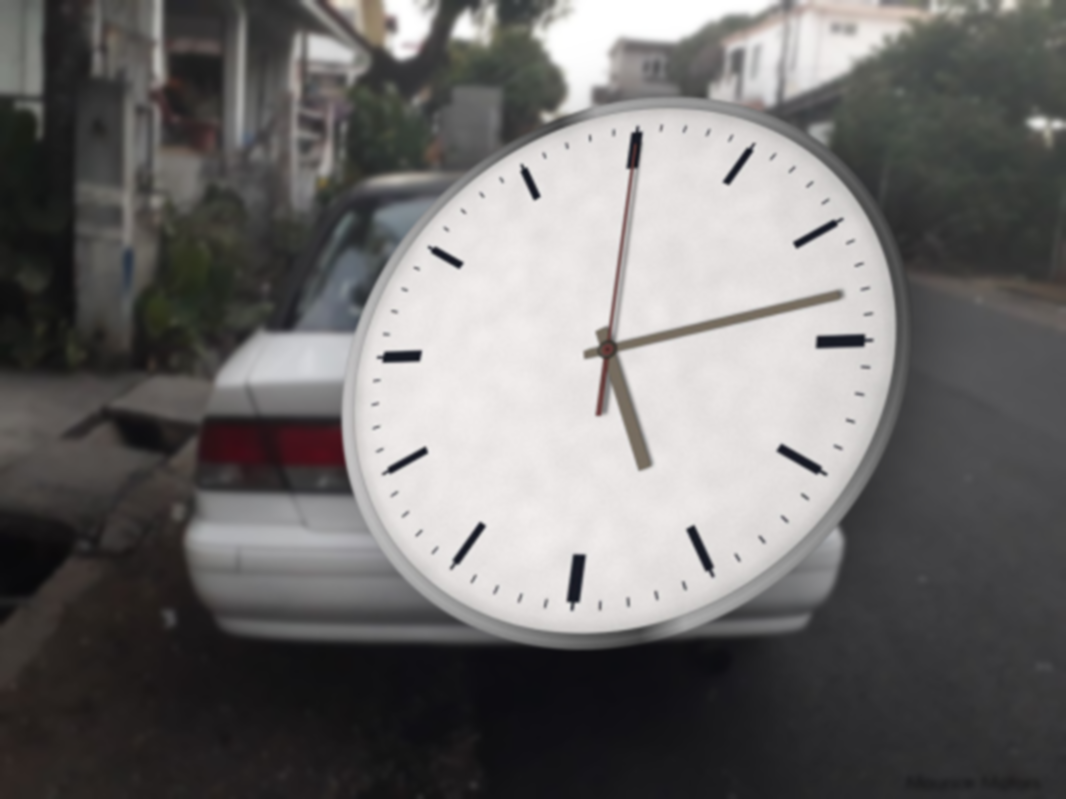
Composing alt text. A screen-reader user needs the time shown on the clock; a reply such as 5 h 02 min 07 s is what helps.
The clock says 5 h 13 min 00 s
